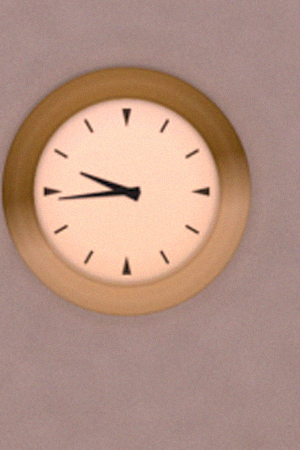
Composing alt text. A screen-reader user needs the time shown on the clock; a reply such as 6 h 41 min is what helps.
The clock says 9 h 44 min
